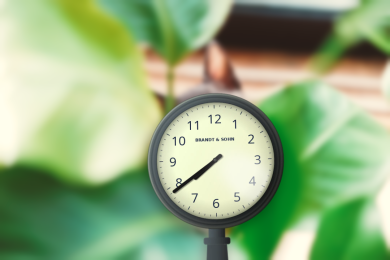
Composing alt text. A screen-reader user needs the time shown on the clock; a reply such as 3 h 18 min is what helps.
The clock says 7 h 39 min
